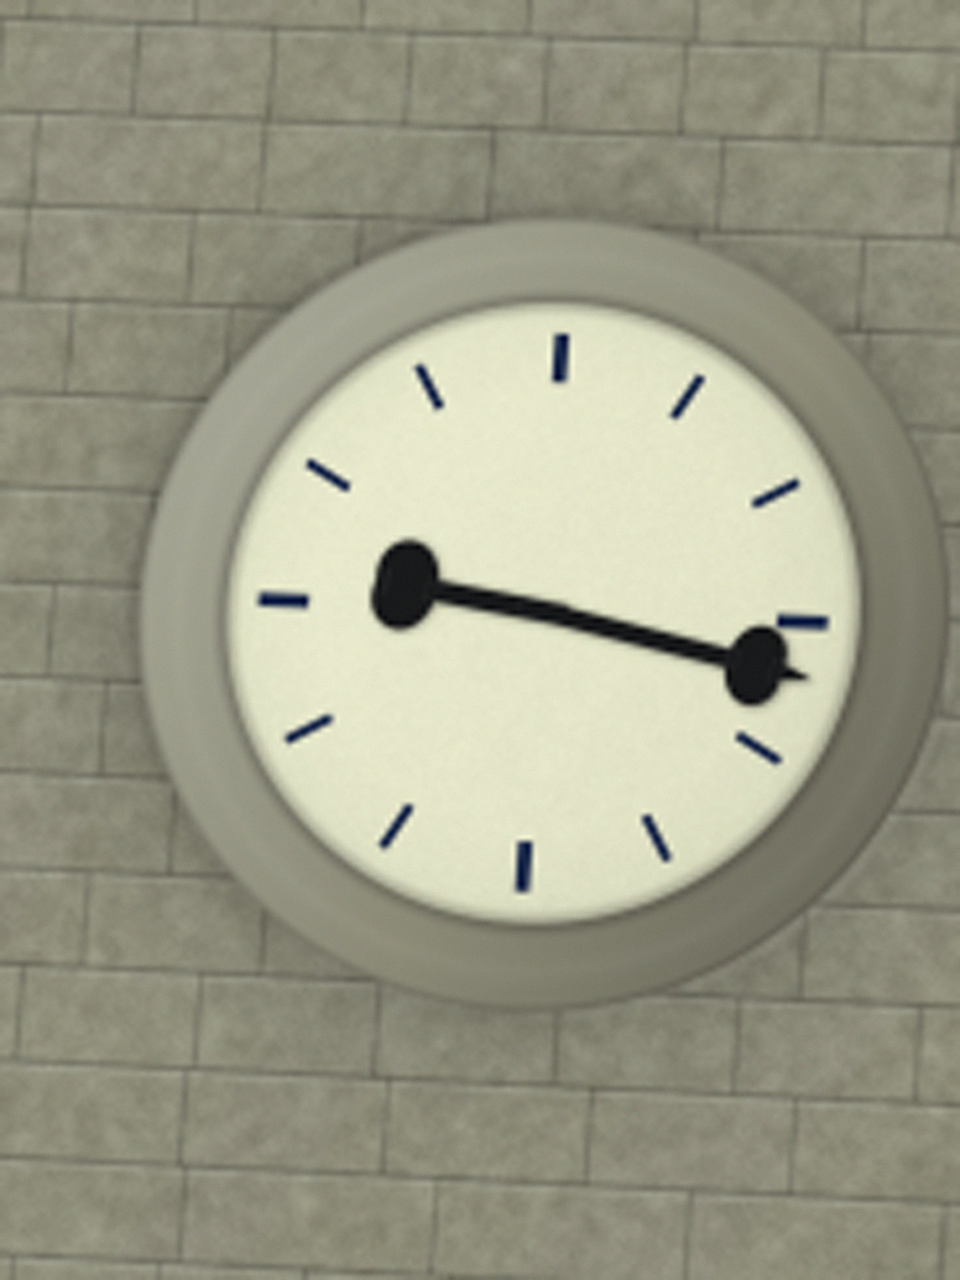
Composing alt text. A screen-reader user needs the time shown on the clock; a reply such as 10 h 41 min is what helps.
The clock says 9 h 17 min
